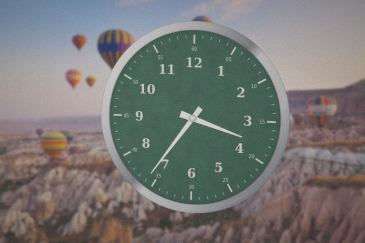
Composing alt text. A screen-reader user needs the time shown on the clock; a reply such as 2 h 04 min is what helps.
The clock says 3 h 36 min
